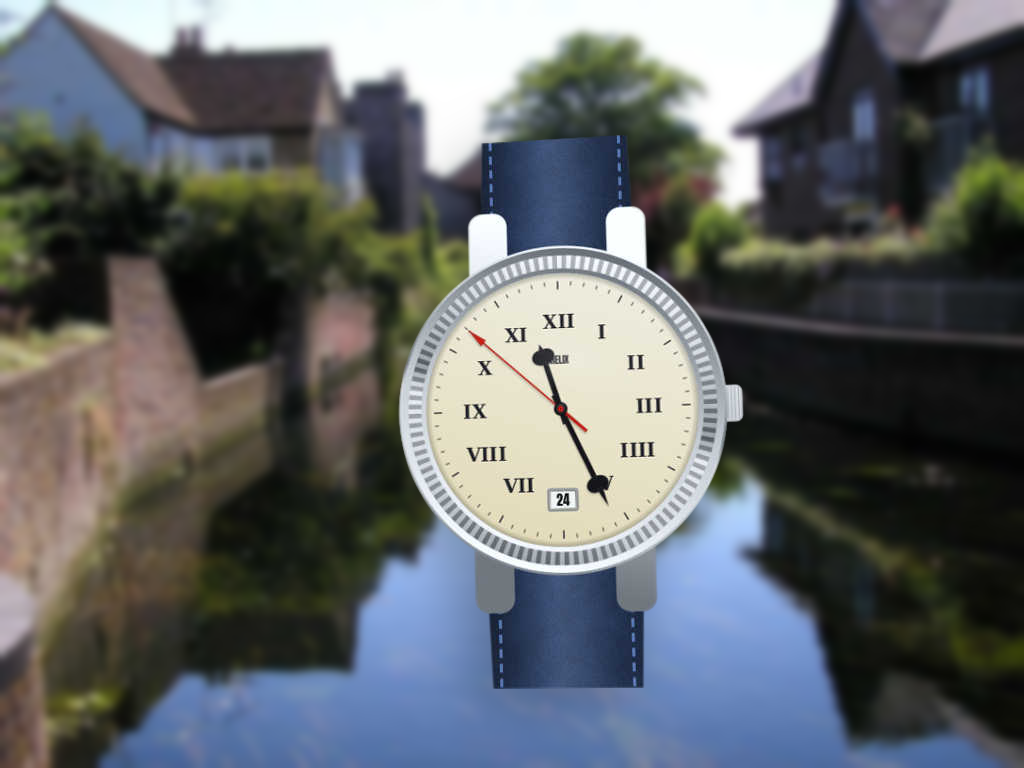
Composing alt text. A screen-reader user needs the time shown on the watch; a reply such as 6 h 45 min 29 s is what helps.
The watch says 11 h 25 min 52 s
